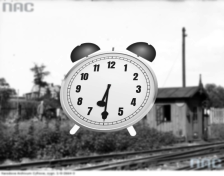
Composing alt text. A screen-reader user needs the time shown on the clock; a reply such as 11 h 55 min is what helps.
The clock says 6 h 30 min
